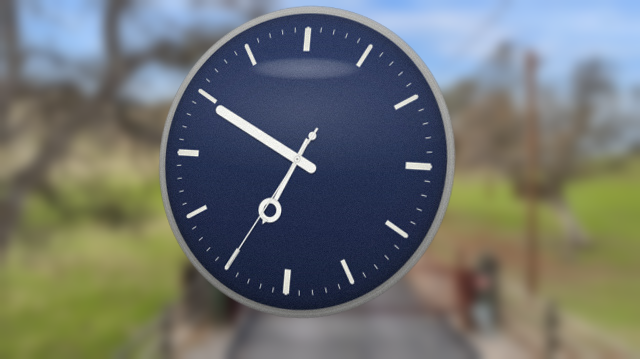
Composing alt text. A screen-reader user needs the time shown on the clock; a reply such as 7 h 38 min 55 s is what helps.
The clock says 6 h 49 min 35 s
